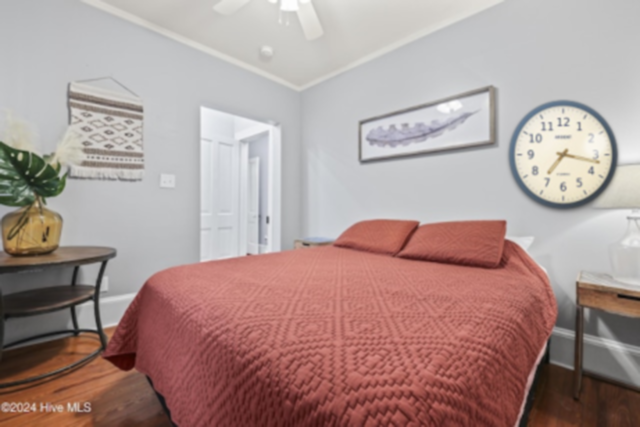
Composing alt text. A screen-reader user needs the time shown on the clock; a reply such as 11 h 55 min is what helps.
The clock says 7 h 17 min
